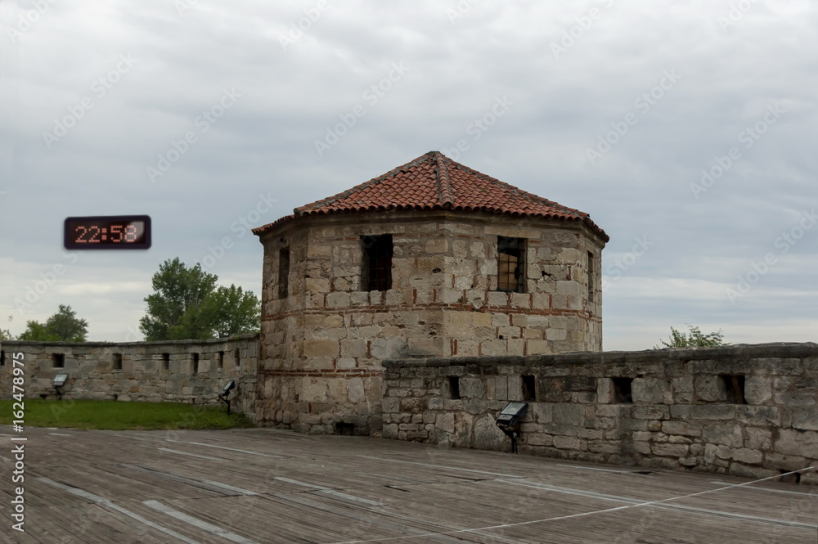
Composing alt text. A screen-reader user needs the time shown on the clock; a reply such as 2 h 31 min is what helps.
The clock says 22 h 58 min
